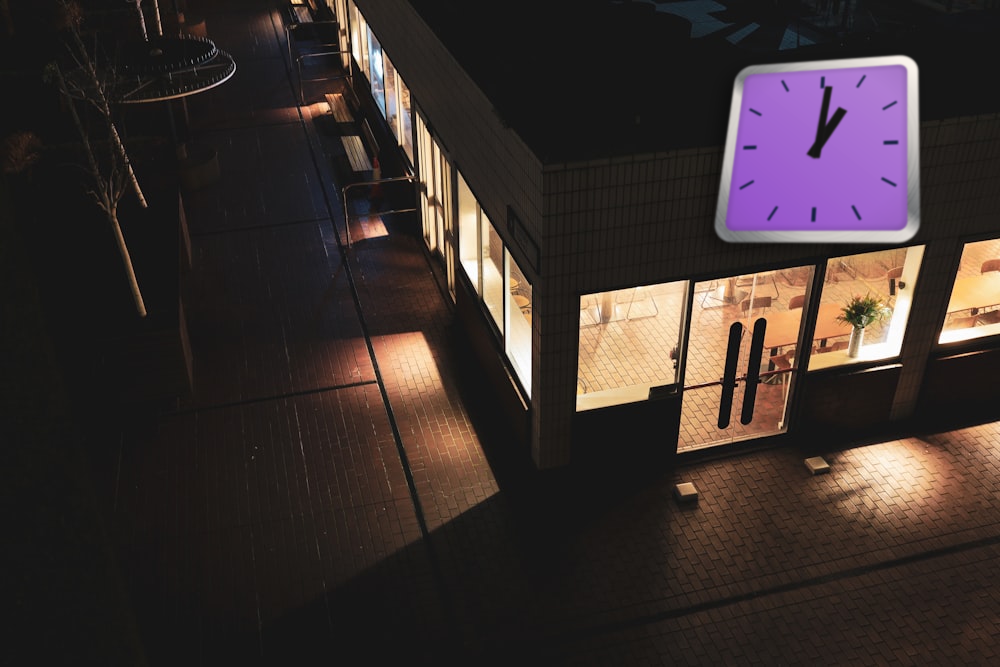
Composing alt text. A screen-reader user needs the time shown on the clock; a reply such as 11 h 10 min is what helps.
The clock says 1 h 01 min
